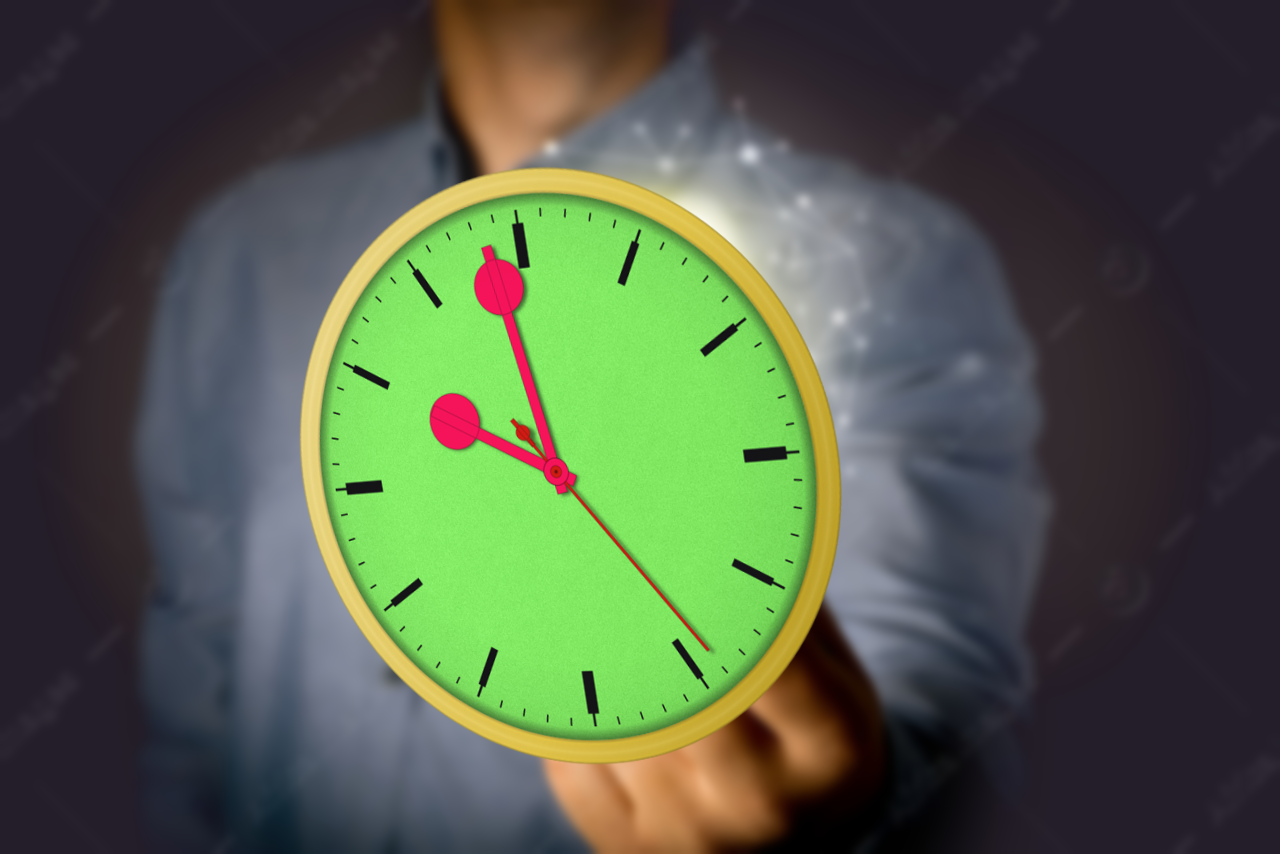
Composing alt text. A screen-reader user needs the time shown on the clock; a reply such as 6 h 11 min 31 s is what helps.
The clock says 9 h 58 min 24 s
